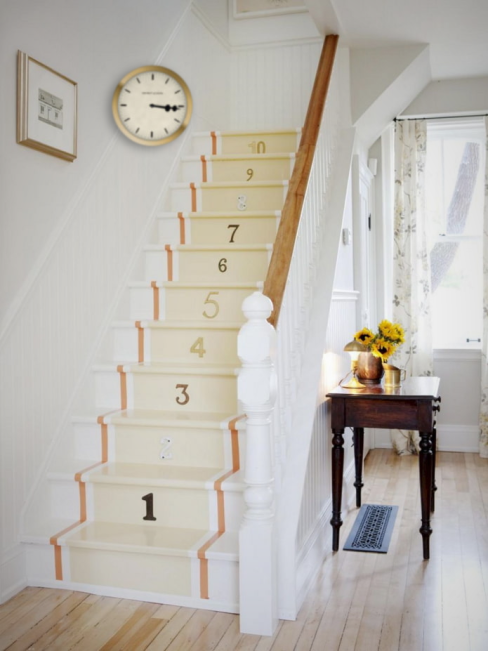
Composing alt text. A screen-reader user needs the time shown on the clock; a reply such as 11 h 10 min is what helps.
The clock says 3 h 16 min
